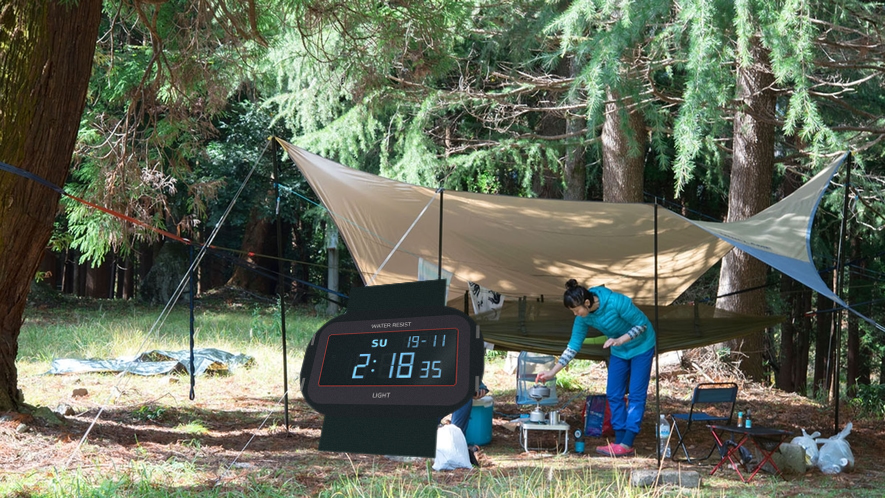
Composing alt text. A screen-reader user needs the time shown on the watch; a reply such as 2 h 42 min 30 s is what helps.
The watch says 2 h 18 min 35 s
